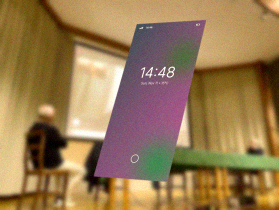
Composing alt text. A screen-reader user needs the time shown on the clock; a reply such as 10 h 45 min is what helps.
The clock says 14 h 48 min
